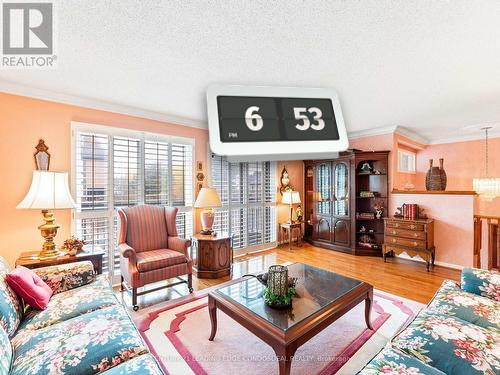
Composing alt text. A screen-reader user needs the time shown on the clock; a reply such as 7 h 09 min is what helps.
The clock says 6 h 53 min
